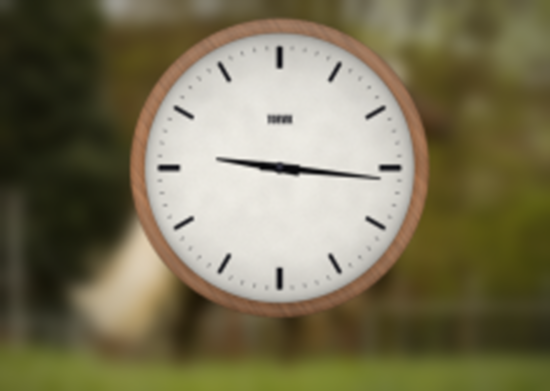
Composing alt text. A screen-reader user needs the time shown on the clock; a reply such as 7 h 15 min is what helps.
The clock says 9 h 16 min
